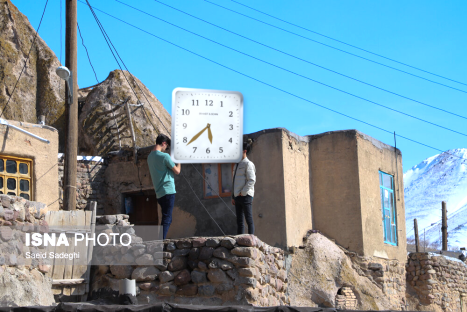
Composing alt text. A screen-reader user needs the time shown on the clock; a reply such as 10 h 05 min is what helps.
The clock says 5 h 38 min
